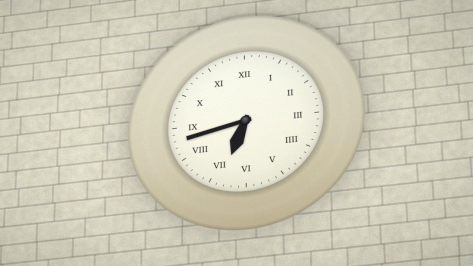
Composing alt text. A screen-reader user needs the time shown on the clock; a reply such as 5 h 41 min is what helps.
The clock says 6 h 43 min
